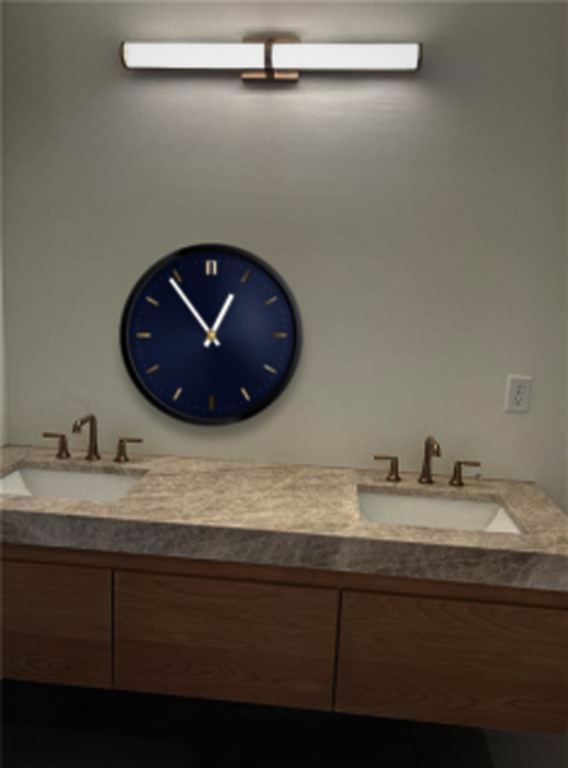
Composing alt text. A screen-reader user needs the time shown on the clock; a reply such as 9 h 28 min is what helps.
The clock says 12 h 54 min
